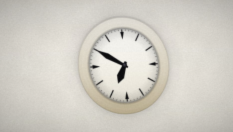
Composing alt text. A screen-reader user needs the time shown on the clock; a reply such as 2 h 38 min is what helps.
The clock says 6 h 50 min
